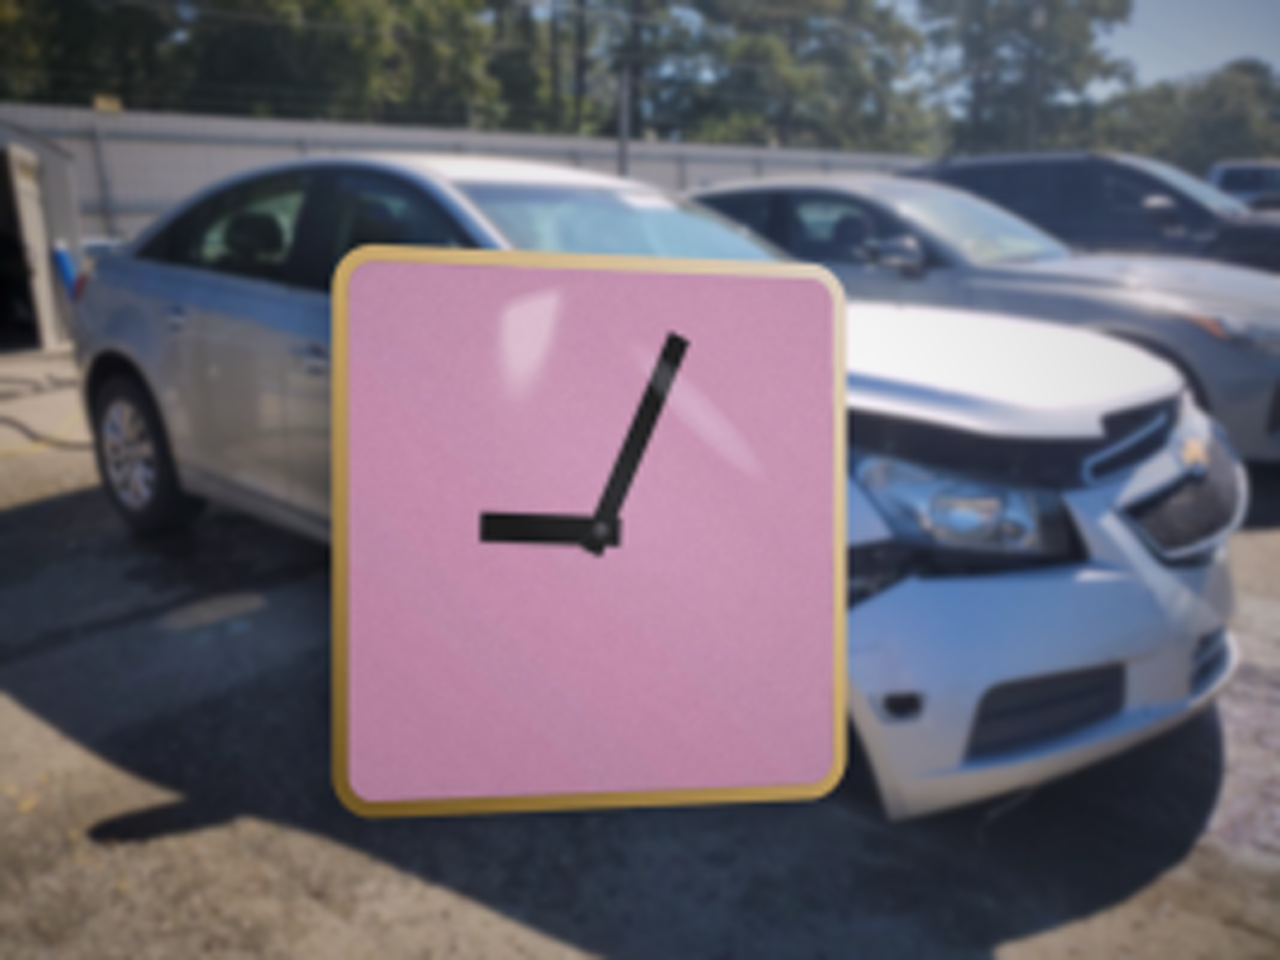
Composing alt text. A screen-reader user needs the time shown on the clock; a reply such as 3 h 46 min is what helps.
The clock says 9 h 04 min
